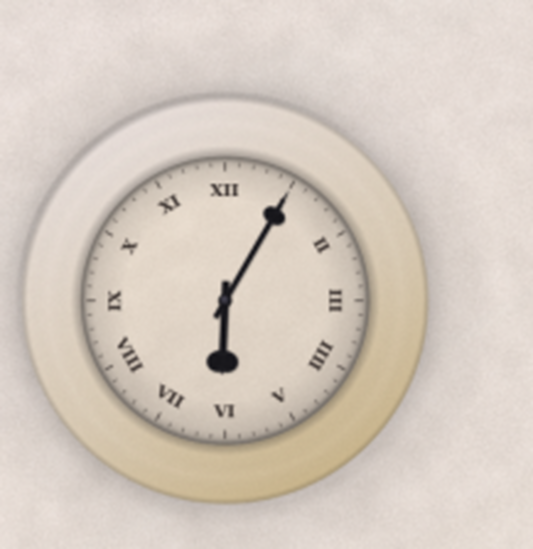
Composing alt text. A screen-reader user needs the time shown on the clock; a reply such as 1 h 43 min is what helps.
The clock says 6 h 05 min
